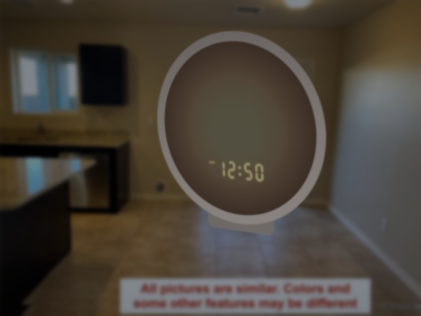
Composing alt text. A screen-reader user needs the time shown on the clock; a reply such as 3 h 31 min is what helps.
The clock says 12 h 50 min
